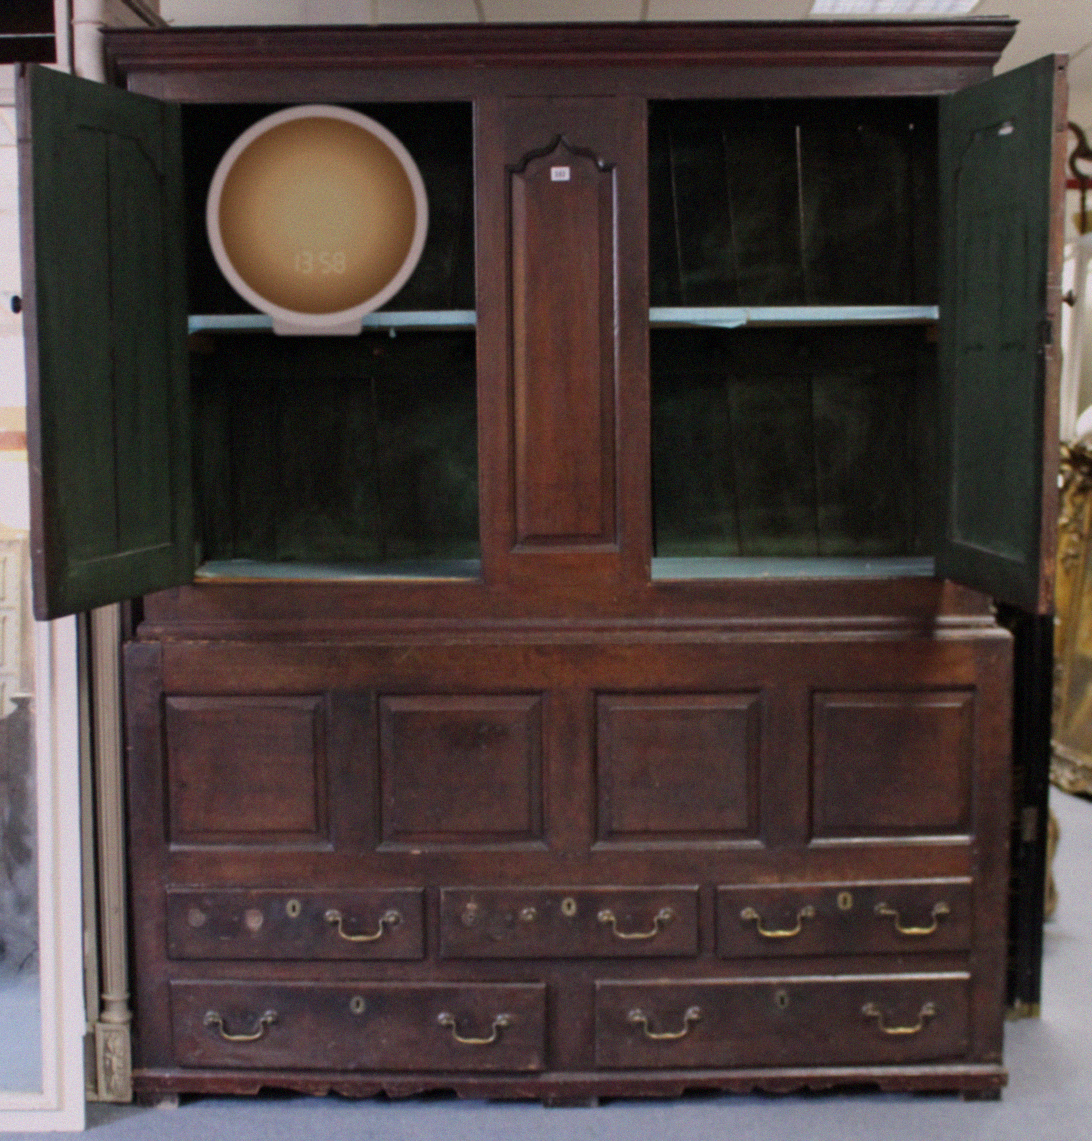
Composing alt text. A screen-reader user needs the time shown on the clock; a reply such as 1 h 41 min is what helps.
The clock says 13 h 58 min
